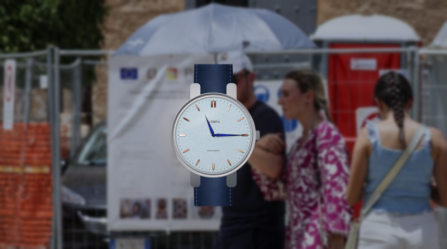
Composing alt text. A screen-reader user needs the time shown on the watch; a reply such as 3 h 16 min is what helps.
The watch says 11 h 15 min
